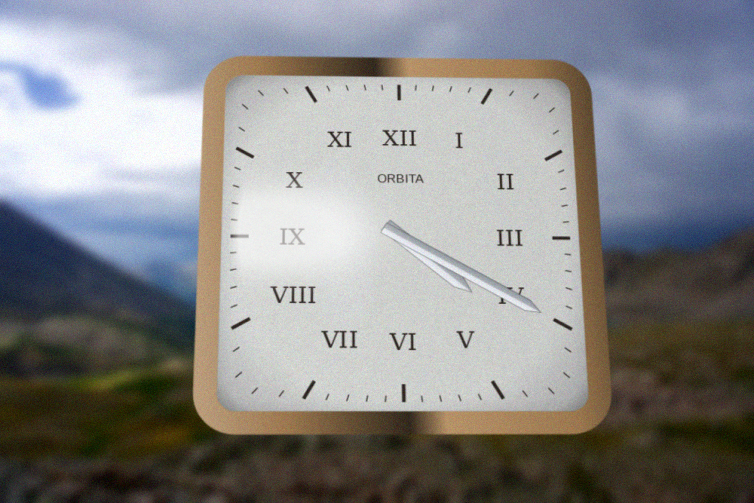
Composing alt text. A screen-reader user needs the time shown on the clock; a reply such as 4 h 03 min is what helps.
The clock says 4 h 20 min
